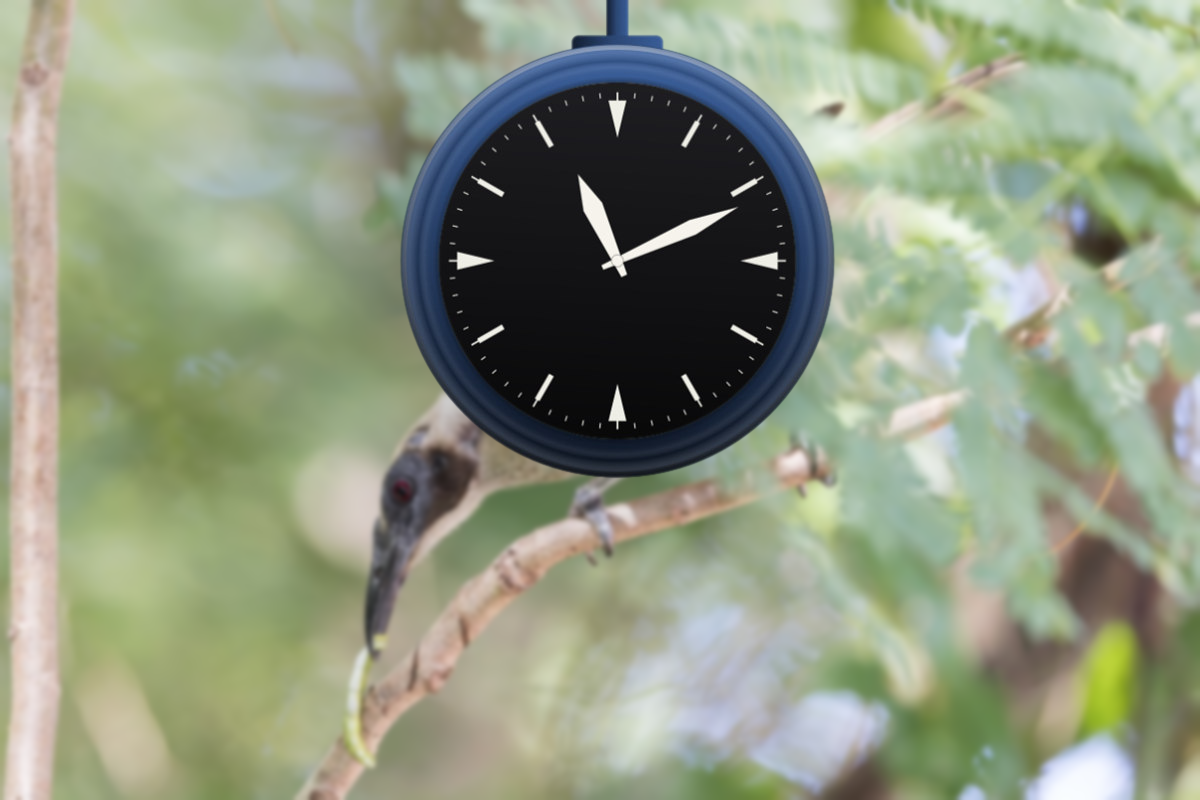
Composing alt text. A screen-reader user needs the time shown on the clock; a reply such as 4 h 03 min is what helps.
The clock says 11 h 11 min
